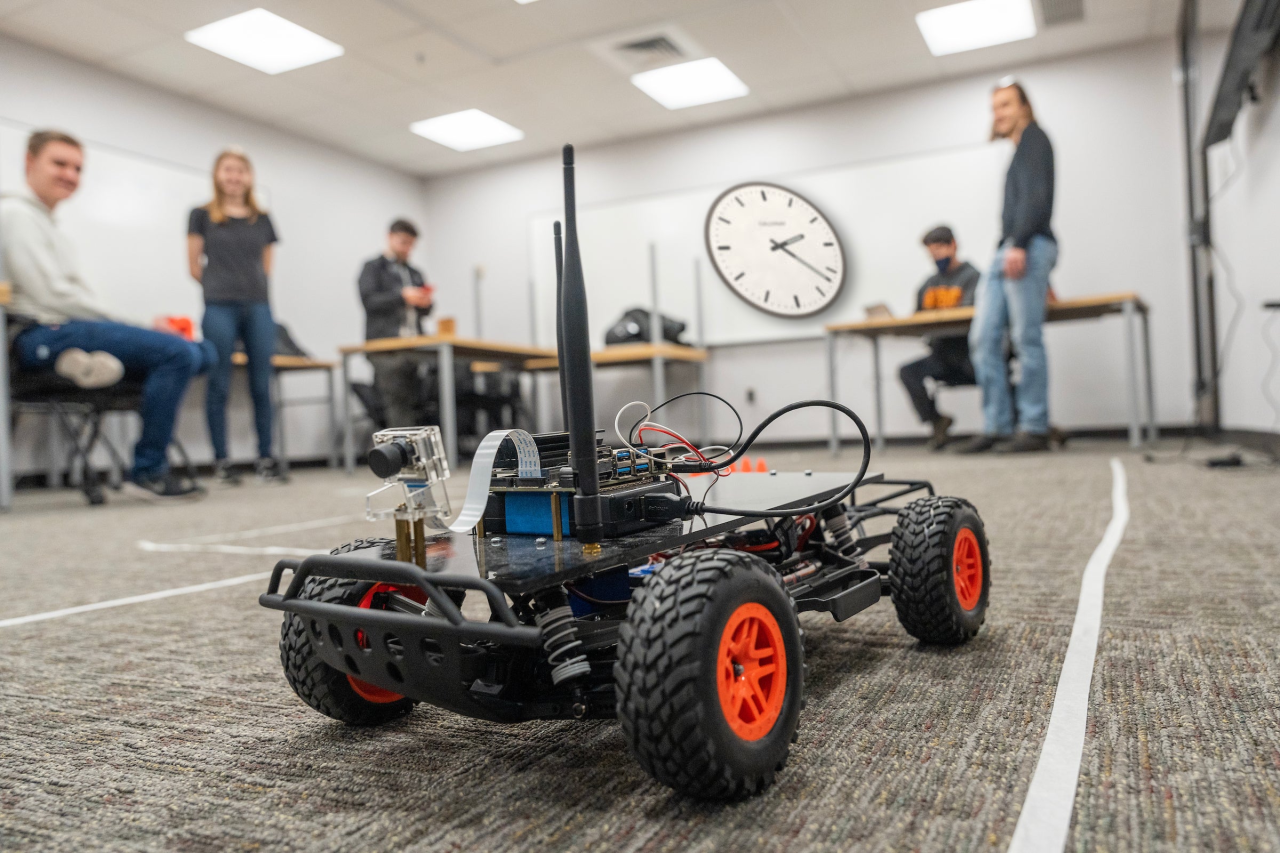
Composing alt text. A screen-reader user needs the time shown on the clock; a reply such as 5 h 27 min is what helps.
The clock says 2 h 22 min
